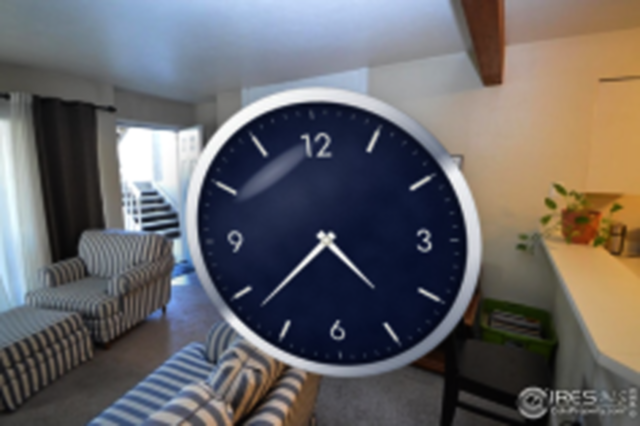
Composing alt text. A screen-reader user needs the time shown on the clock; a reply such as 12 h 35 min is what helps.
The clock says 4 h 38 min
